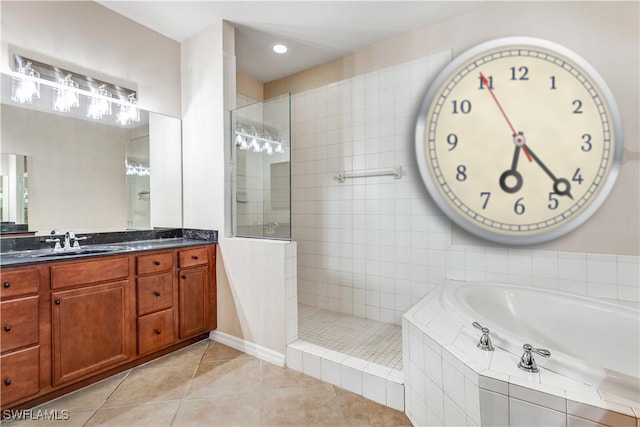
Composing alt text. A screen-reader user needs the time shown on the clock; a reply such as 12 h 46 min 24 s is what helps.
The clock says 6 h 22 min 55 s
